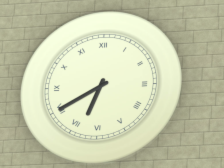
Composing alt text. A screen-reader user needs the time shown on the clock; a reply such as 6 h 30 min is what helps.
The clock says 6 h 40 min
